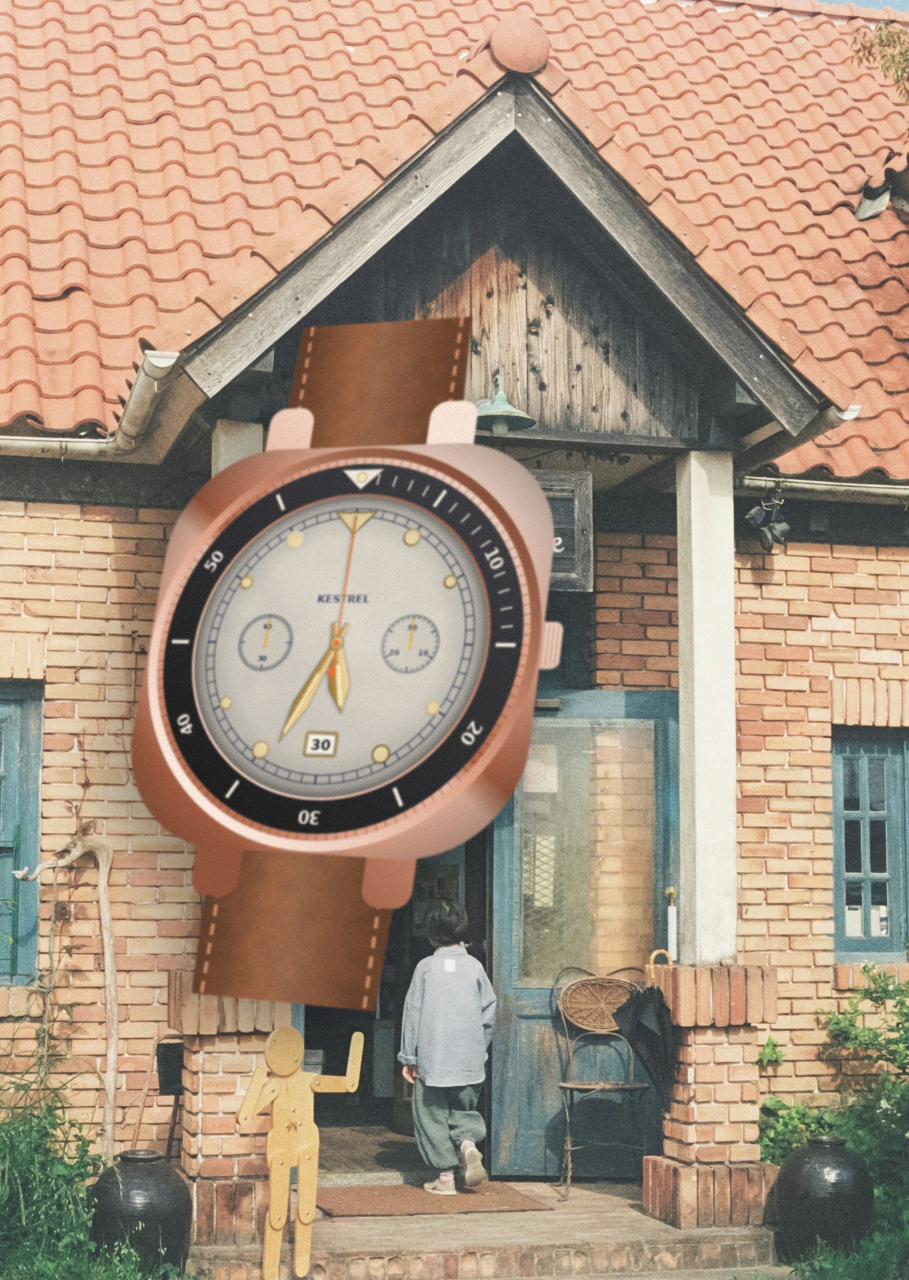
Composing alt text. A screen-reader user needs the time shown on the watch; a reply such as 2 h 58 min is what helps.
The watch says 5 h 34 min
